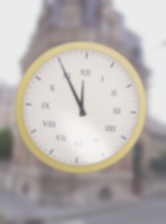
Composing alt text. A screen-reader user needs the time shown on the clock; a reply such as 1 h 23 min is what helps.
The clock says 11 h 55 min
